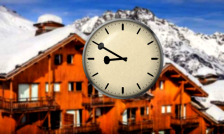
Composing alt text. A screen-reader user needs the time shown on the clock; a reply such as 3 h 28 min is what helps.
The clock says 8 h 50 min
